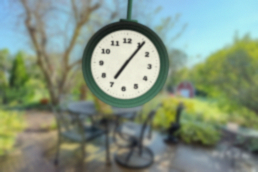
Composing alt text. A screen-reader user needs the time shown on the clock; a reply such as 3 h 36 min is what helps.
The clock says 7 h 06 min
